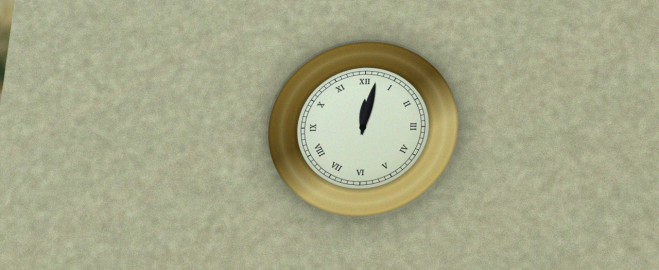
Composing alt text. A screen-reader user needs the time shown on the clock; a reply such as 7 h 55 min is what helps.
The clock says 12 h 02 min
